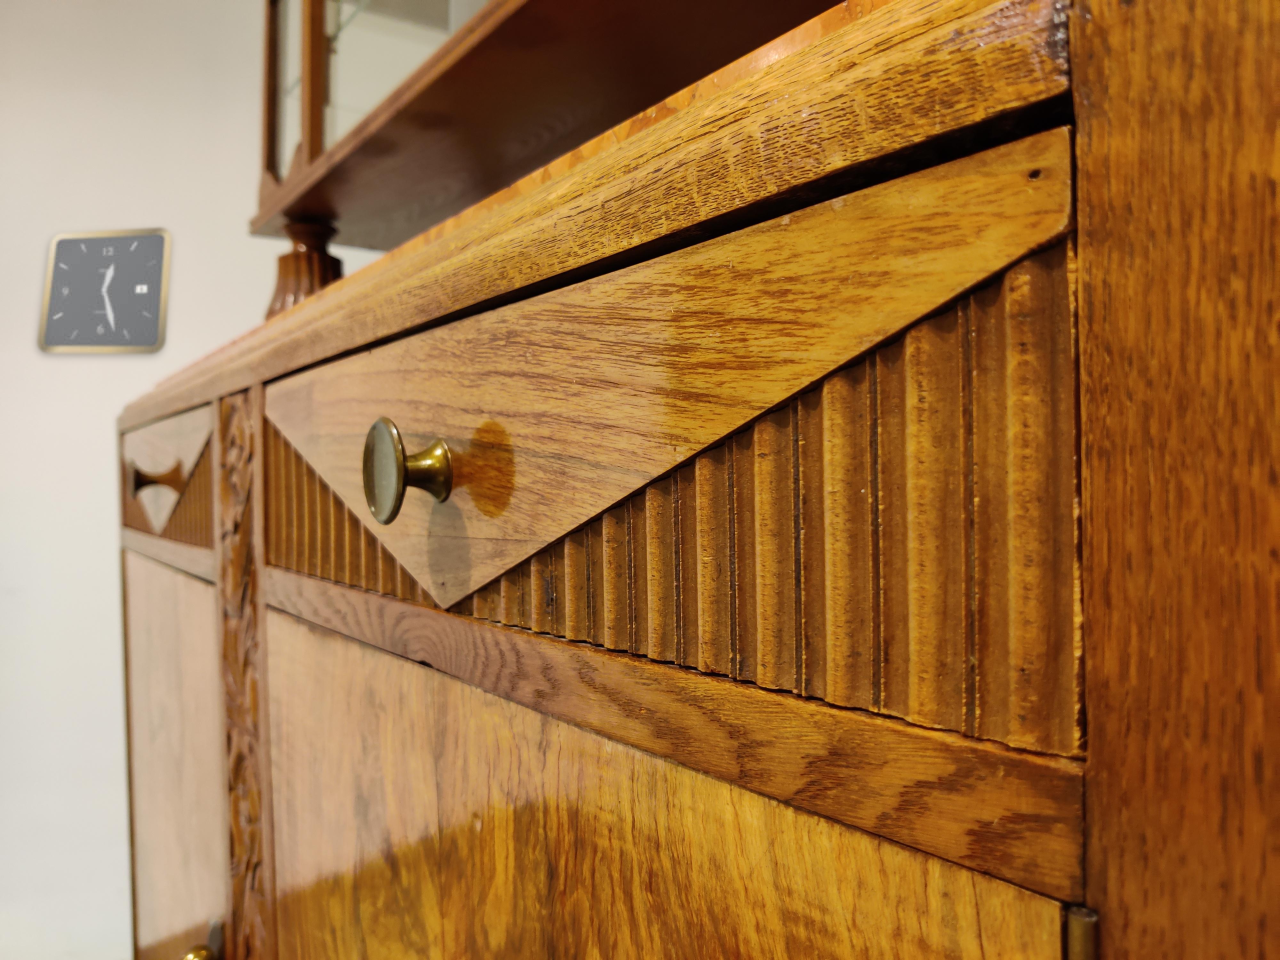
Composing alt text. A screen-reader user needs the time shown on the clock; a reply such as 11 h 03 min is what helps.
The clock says 12 h 27 min
